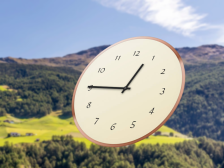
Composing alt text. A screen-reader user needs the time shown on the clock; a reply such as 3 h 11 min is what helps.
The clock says 12 h 45 min
